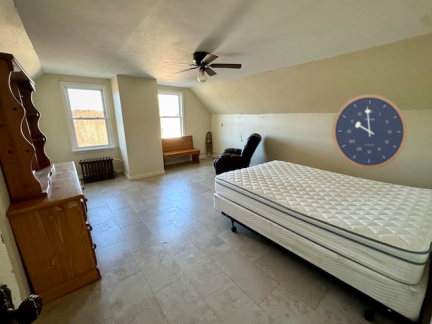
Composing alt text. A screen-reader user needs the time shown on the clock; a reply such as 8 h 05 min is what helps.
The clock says 9 h 59 min
